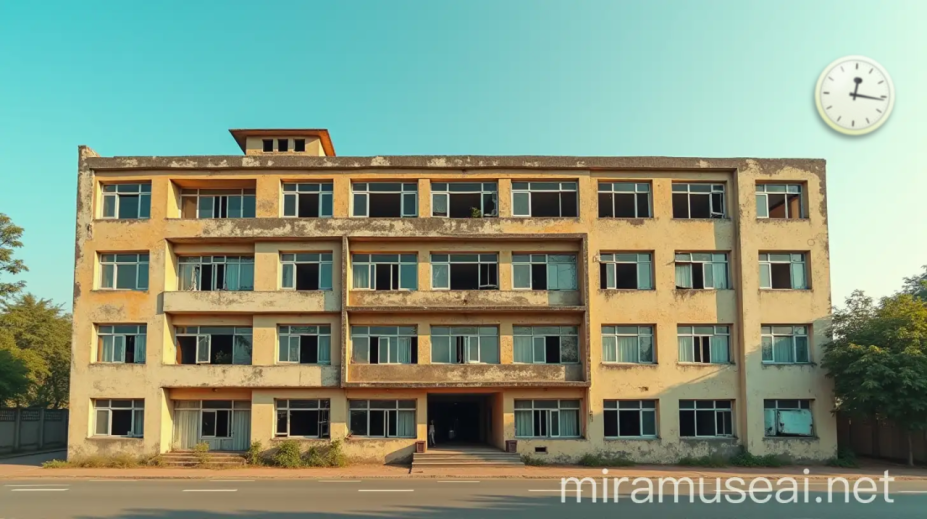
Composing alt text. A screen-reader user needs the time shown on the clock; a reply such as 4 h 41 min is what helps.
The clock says 12 h 16 min
